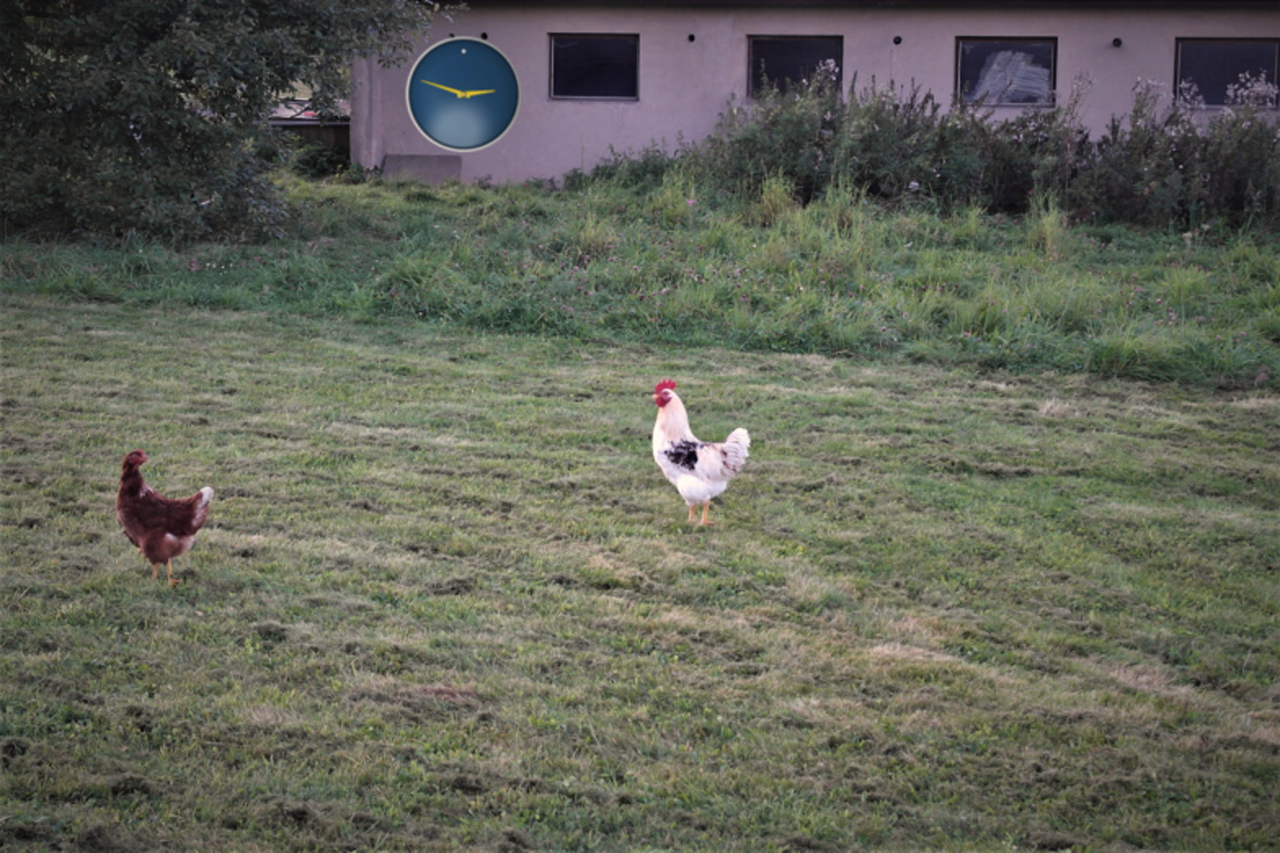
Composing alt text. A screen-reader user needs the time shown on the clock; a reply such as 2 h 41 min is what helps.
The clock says 2 h 48 min
